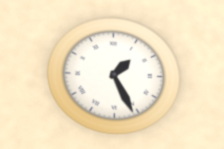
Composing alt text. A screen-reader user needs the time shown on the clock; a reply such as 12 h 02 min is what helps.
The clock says 1 h 26 min
